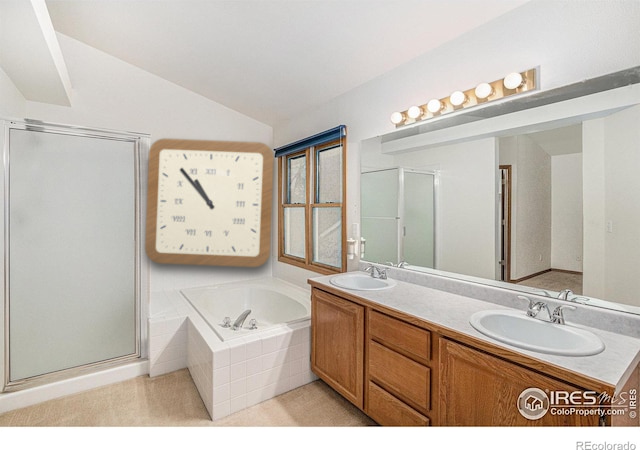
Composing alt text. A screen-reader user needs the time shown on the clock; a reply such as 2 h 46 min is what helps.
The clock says 10 h 53 min
